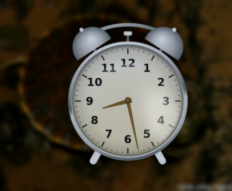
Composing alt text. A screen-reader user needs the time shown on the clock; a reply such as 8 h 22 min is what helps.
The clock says 8 h 28 min
